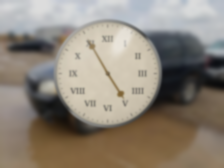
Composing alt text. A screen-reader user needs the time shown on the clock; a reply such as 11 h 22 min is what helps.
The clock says 4 h 55 min
